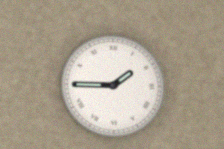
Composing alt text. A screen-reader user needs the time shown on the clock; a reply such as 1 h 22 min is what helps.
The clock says 1 h 45 min
